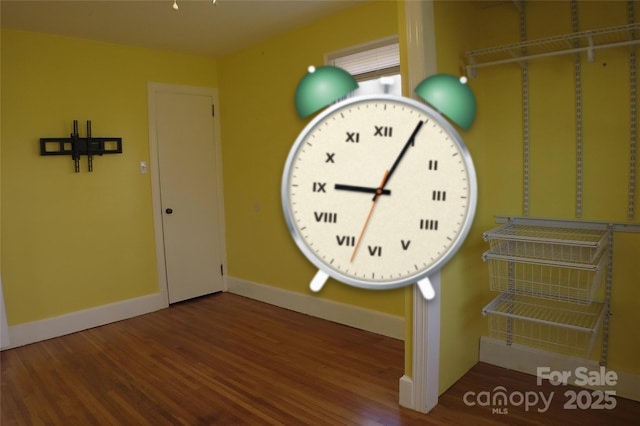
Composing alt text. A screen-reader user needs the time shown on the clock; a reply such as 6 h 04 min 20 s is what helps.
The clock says 9 h 04 min 33 s
